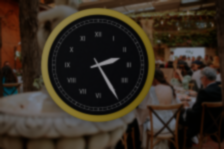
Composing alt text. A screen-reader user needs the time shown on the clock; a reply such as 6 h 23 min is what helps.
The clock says 2 h 25 min
